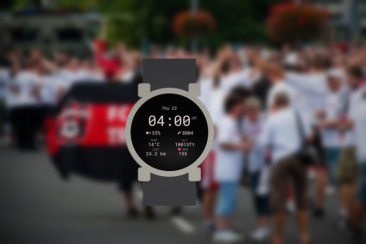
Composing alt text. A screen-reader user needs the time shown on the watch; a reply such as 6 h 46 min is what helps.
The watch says 4 h 00 min
